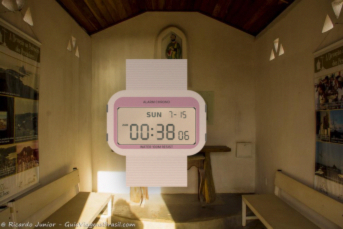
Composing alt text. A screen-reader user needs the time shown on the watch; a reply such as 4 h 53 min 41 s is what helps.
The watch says 0 h 38 min 06 s
